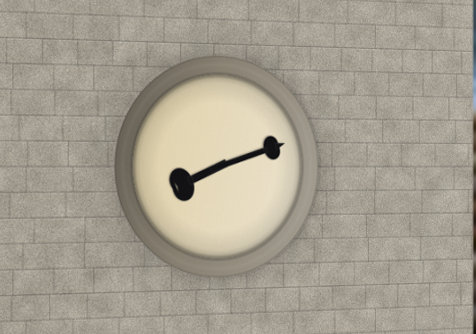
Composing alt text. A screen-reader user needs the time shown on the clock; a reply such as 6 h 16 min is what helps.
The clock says 8 h 12 min
